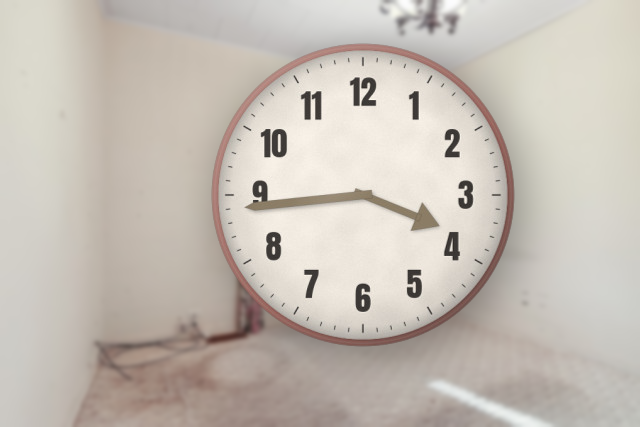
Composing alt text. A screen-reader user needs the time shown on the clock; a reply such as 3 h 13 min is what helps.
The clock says 3 h 44 min
